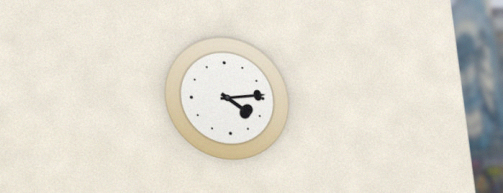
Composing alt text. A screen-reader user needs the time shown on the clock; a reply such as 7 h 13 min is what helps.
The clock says 4 h 14 min
